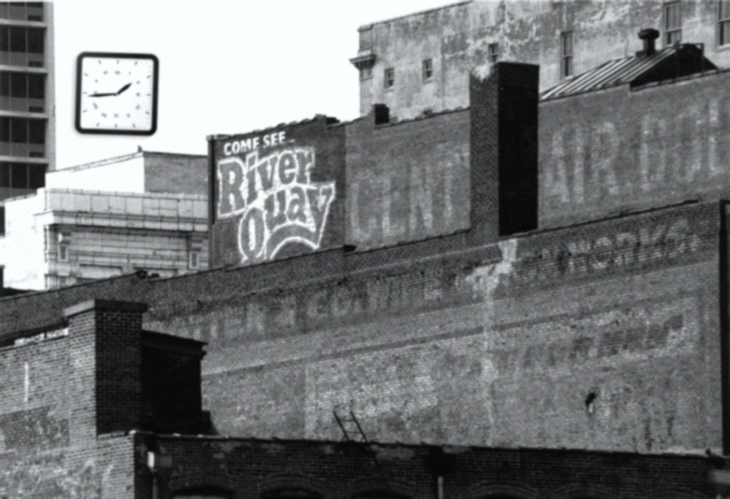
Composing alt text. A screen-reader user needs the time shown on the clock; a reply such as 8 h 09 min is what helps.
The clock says 1 h 44 min
